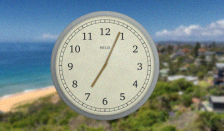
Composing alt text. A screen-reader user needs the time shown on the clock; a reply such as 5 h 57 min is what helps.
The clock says 7 h 04 min
